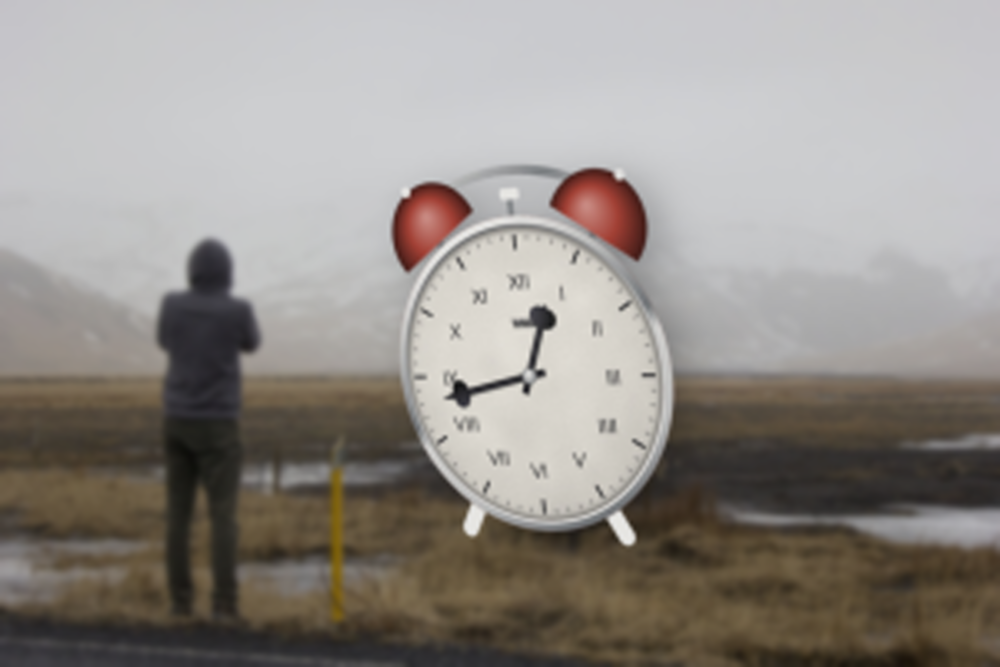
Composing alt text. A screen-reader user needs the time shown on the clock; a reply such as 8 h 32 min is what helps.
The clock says 12 h 43 min
